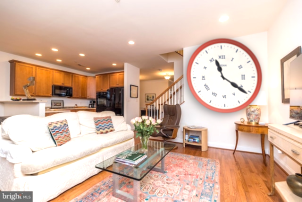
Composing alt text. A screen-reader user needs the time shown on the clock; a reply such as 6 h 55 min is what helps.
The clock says 11 h 21 min
